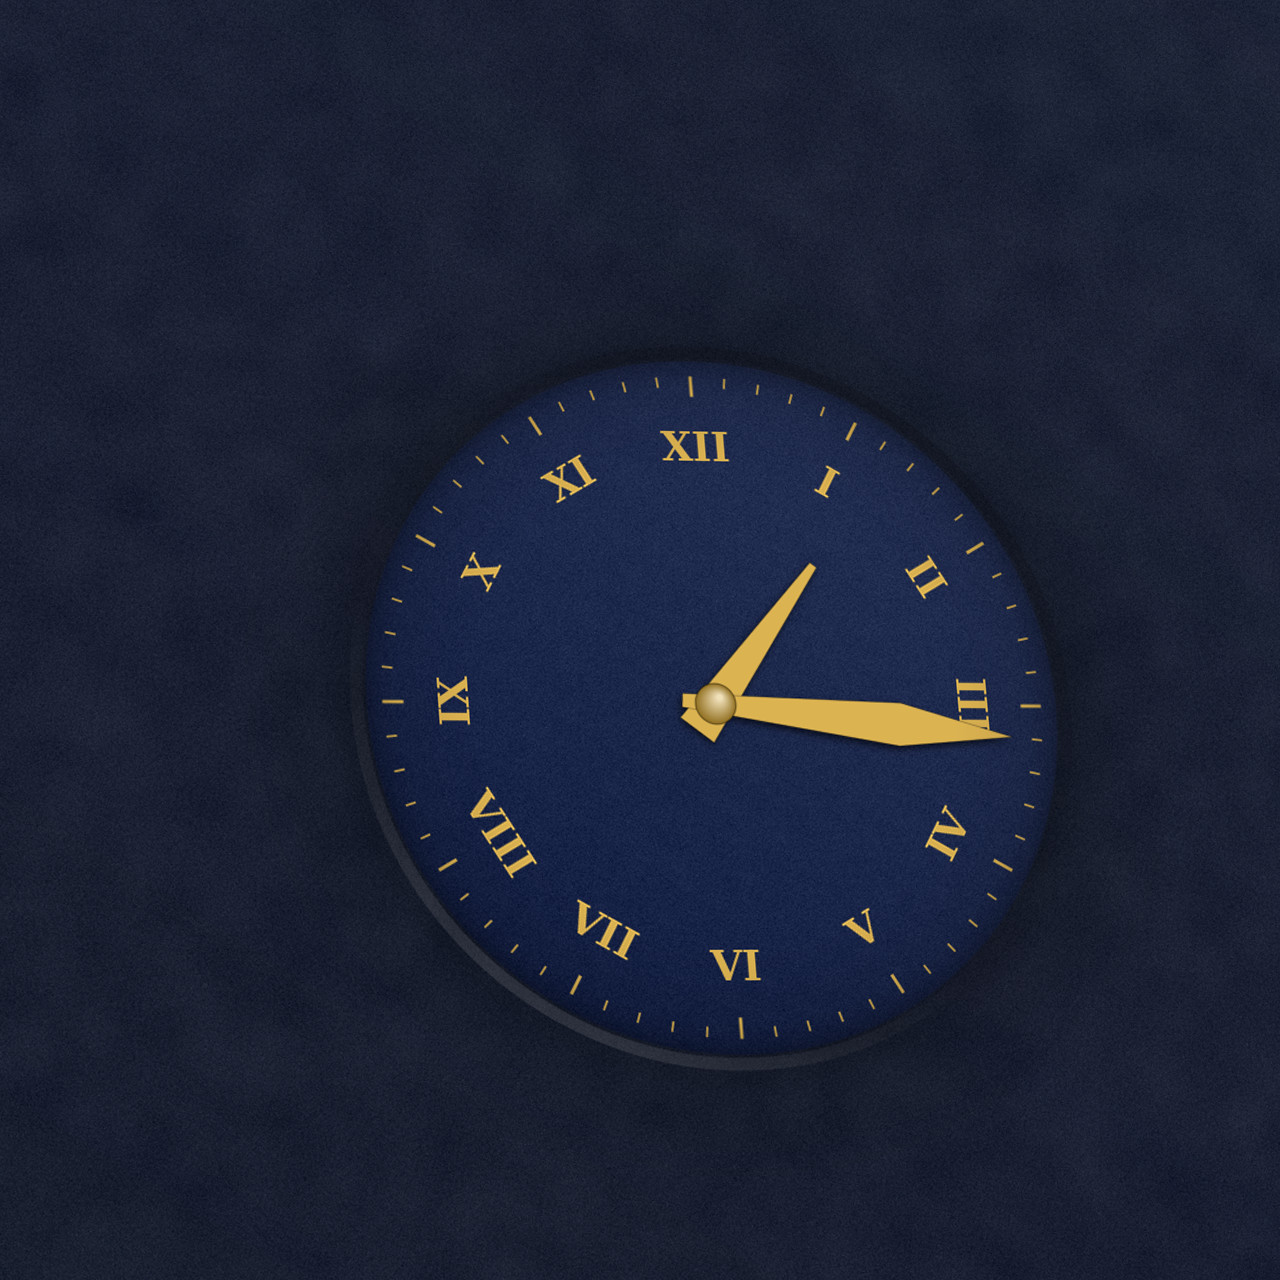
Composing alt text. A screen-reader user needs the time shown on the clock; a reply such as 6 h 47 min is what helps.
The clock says 1 h 16 min
